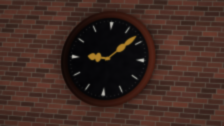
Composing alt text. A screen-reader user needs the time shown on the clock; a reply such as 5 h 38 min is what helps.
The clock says 9 h 08 min
